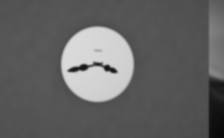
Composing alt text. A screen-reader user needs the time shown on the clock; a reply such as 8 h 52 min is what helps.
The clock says 3 h 43 min
